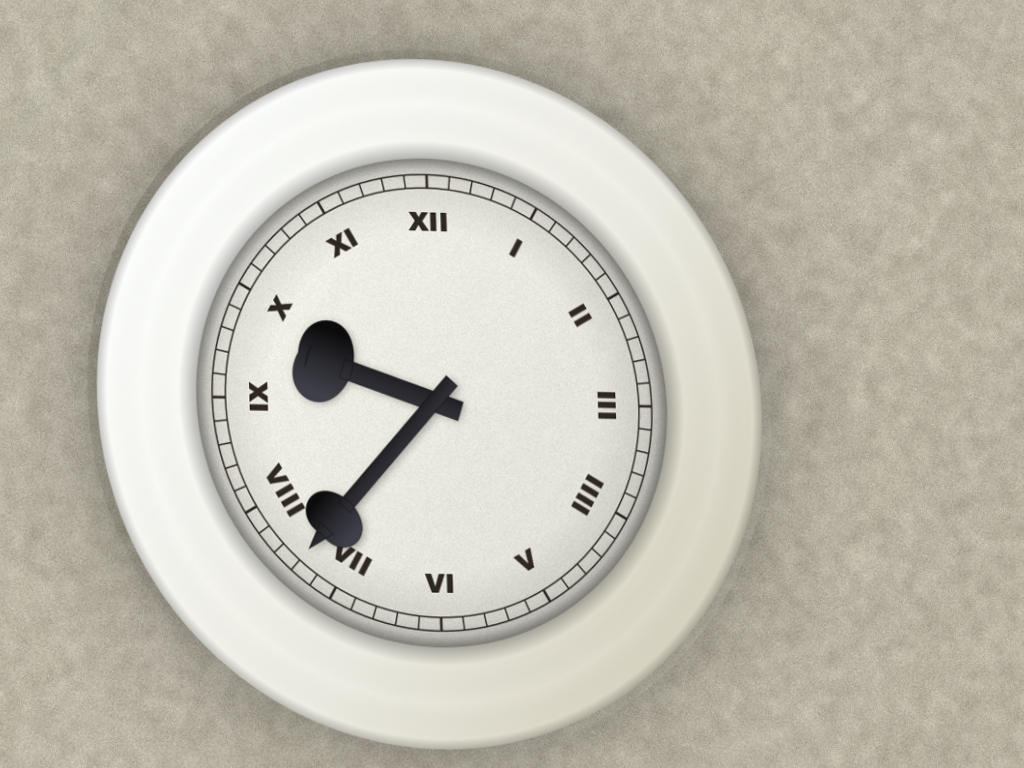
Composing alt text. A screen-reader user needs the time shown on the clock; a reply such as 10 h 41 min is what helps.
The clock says 9 h 37 min
